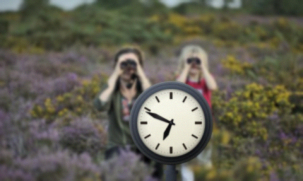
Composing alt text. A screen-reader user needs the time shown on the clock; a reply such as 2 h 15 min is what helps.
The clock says 6 h 49 min
